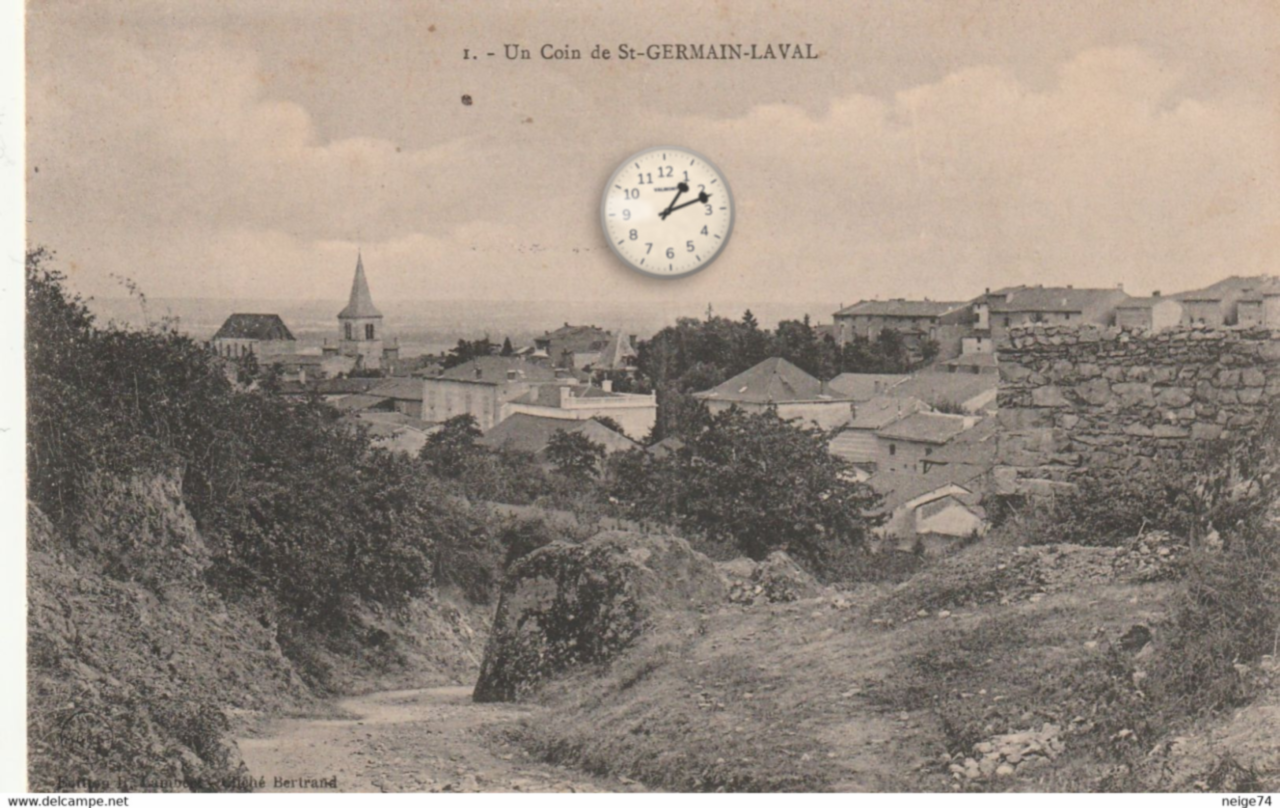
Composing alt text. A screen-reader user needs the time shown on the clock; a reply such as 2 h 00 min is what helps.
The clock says 1 h 12 min
